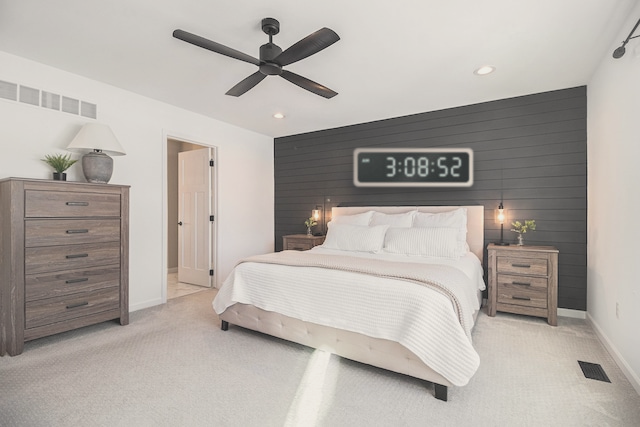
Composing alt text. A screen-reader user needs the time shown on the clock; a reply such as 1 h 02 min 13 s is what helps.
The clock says 3 h 08 min 52 s
